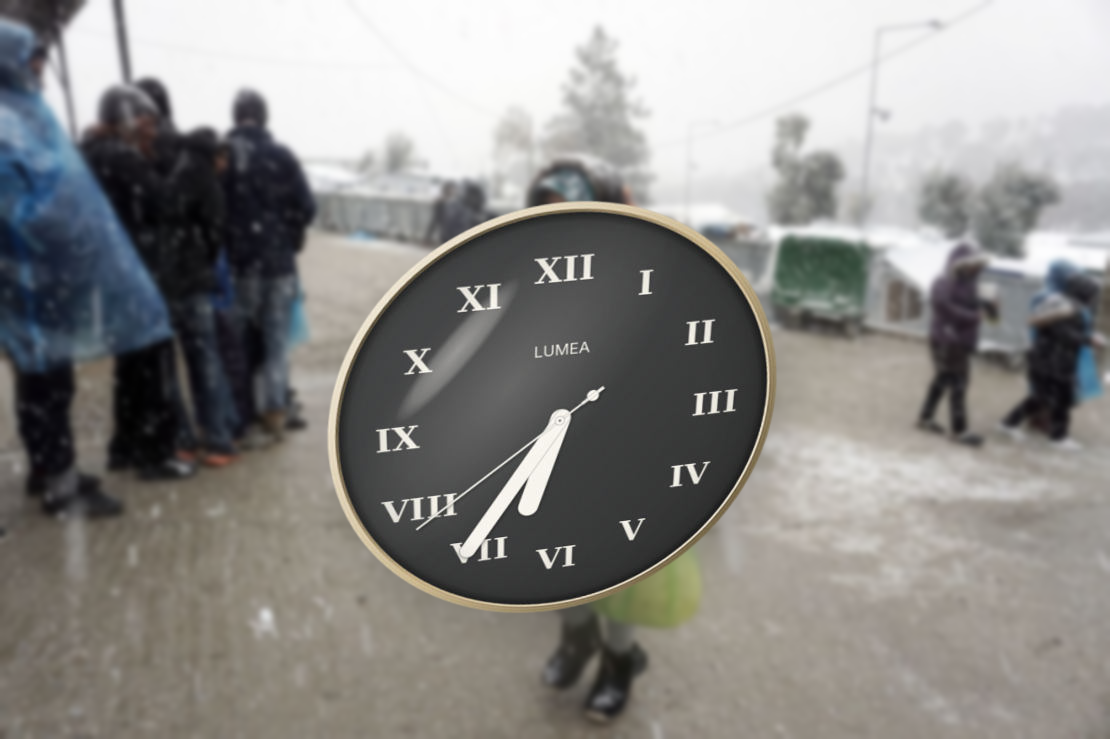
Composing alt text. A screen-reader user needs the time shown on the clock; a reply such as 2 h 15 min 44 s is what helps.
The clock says 6 h 35 min 39 s
